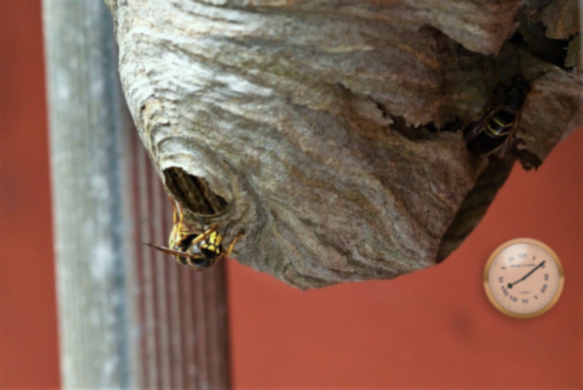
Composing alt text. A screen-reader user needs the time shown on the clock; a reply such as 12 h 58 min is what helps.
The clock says 8 h 09 min
